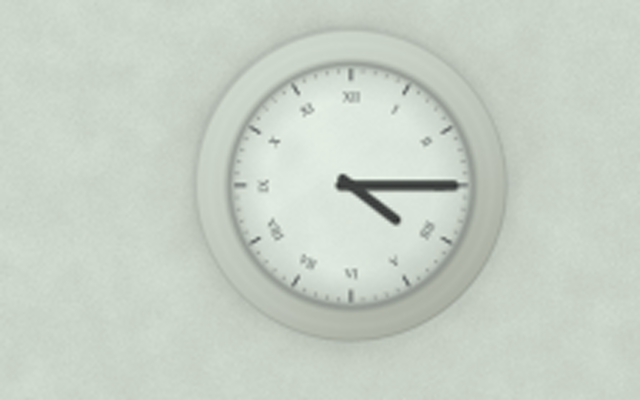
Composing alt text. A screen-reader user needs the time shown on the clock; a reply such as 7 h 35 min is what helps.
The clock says 4 h 15 min
